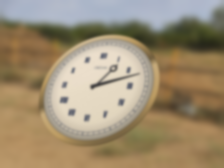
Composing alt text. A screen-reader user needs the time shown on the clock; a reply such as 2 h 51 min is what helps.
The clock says 1 h 12 min
